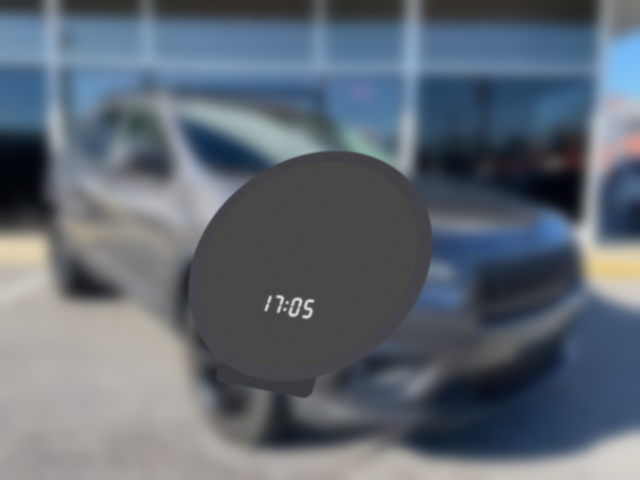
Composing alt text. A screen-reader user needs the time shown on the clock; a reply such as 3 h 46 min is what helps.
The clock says 17 h 05 min
